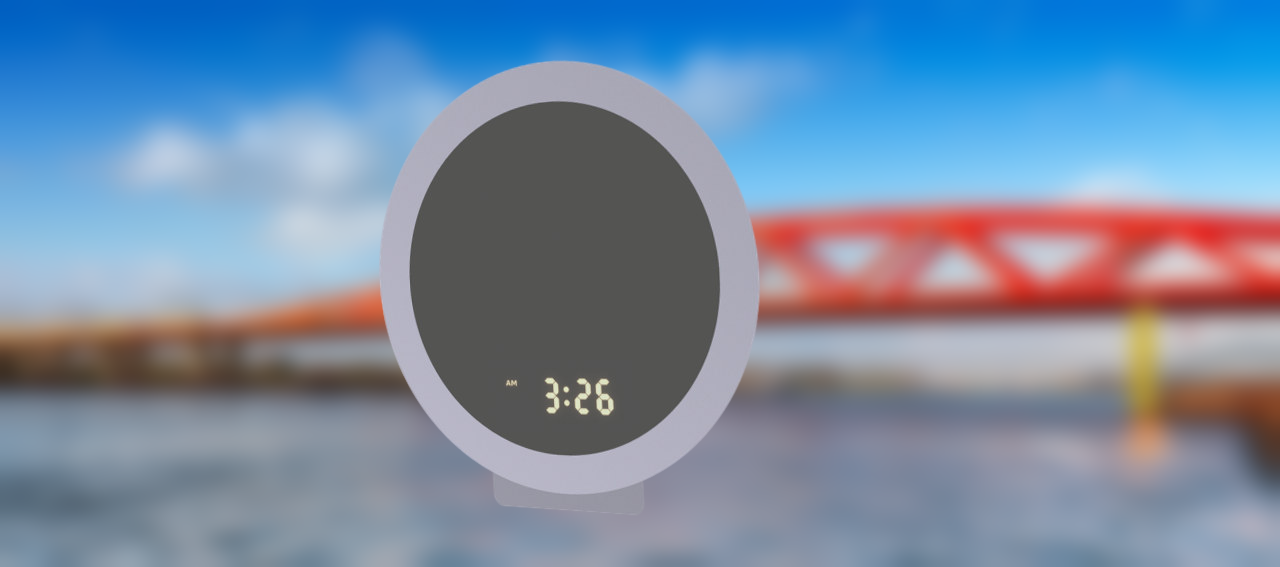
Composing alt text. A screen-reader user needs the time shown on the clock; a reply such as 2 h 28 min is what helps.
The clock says 3 h 26 min
